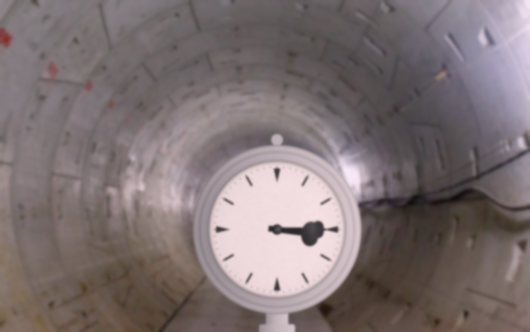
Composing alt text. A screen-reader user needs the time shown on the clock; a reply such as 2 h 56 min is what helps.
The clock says 3 h 15 min
